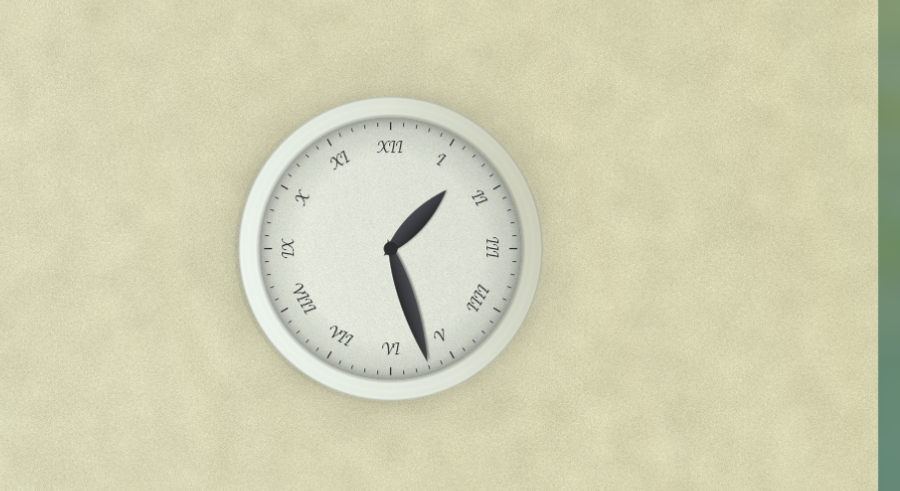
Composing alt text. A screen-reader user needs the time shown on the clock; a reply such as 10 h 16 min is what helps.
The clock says 1 h 27 min
